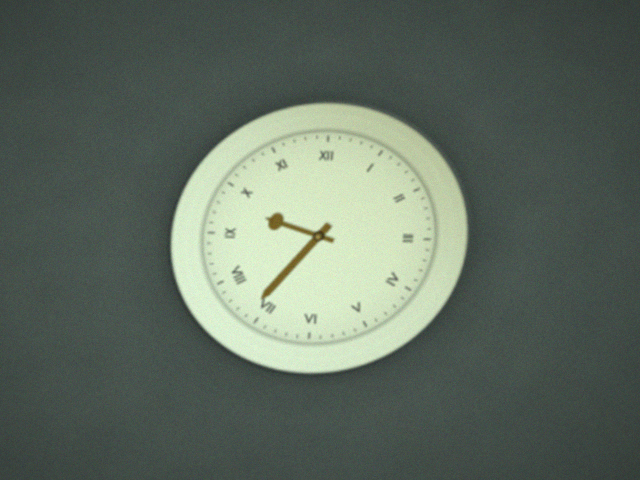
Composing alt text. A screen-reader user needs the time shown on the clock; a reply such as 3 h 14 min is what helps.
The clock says 9 h 36 min
